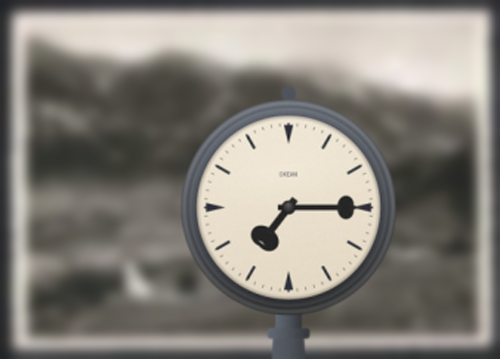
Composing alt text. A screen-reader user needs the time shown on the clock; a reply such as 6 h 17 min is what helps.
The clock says 7 h 15 min
